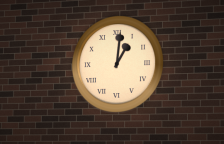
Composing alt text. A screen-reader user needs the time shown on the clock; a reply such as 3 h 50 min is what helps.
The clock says 1 h 01 min
